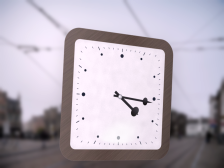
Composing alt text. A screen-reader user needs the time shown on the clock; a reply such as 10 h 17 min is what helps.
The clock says 4 h 16 min
